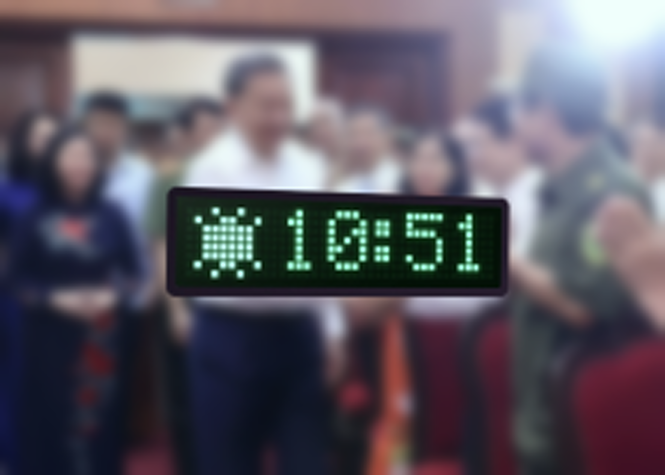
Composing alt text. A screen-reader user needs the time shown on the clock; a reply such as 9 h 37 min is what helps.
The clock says 10 h 51 min
